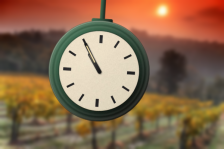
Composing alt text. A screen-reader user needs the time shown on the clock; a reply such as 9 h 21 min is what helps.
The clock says 10 h 55 min
